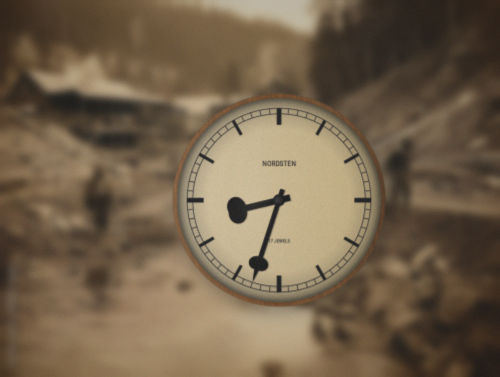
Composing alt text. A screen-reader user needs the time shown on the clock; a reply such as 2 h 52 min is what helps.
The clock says 8 h 33 min
